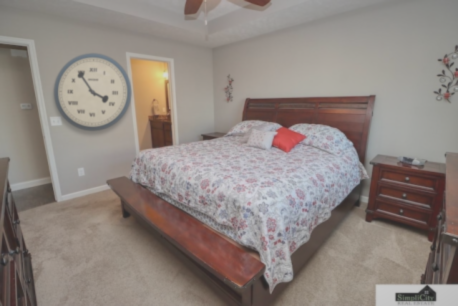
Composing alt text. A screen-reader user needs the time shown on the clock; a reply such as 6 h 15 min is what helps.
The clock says 3 h 54 min
